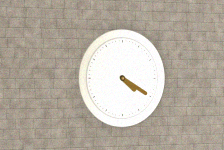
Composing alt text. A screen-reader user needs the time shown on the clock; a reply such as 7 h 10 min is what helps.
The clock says 4 h 20 min
